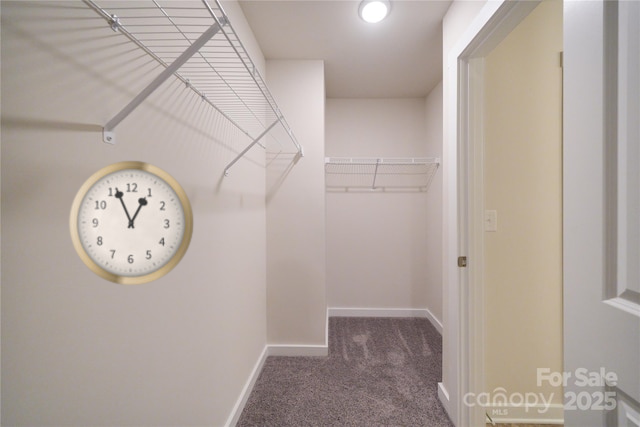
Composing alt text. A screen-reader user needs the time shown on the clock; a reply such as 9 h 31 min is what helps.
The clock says 12 h 56 min
